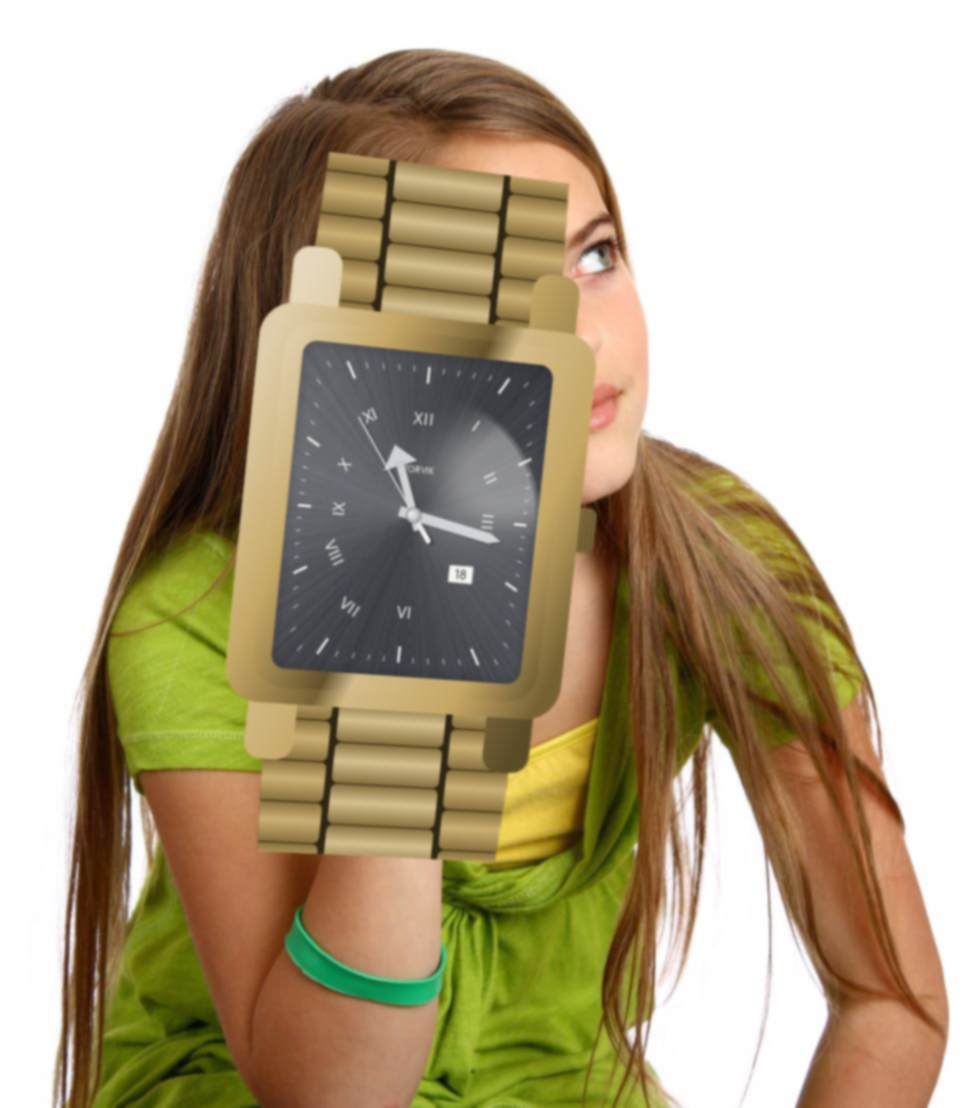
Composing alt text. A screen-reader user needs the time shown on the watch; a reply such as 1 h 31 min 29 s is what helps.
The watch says 11 h 16 min 54 s
